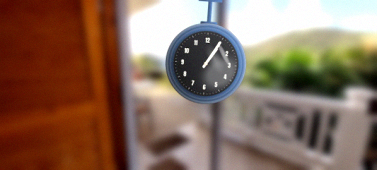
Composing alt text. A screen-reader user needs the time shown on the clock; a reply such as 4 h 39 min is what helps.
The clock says 1 h 05 min
